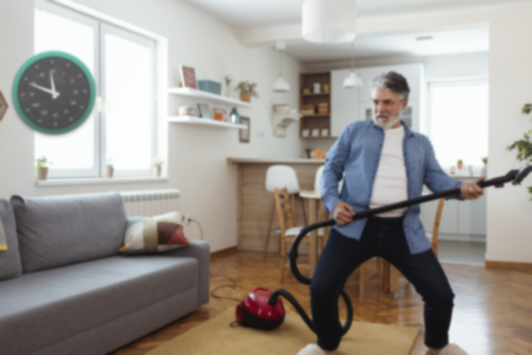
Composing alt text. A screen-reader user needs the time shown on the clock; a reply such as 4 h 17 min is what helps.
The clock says 11 h 49 min
